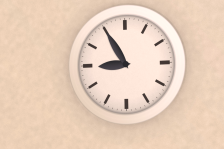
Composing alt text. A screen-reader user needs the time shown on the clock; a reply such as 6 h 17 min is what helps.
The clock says 8 h 55 min
